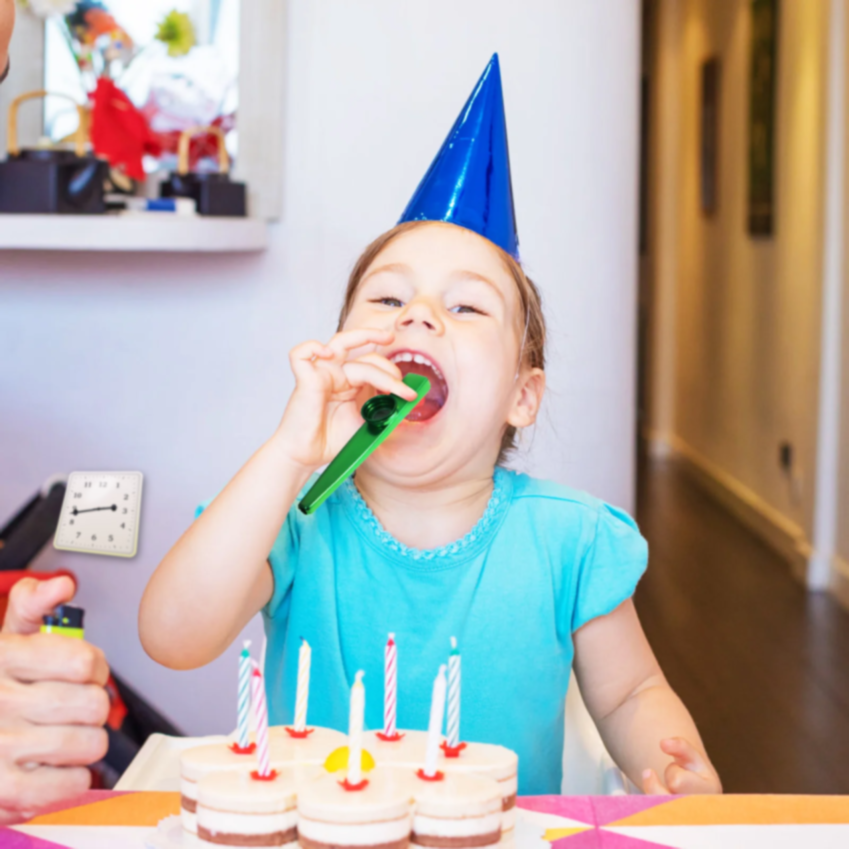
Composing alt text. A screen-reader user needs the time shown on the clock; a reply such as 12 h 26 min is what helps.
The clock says 2 h 43 min
